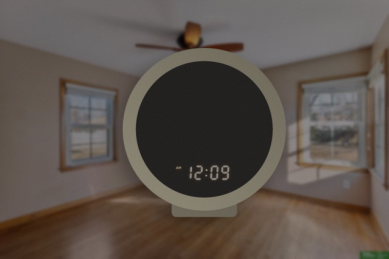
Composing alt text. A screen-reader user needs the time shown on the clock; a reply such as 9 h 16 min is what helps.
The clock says 12 h 09 min
